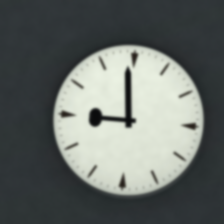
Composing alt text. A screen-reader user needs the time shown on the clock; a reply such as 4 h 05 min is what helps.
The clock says 8 h 59 min
